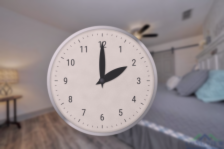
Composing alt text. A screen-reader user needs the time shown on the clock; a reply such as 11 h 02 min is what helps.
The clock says 2 h 00 min
